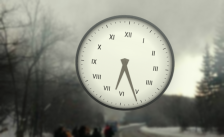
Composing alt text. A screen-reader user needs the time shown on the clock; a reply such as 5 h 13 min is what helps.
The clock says 6 h 26 min
